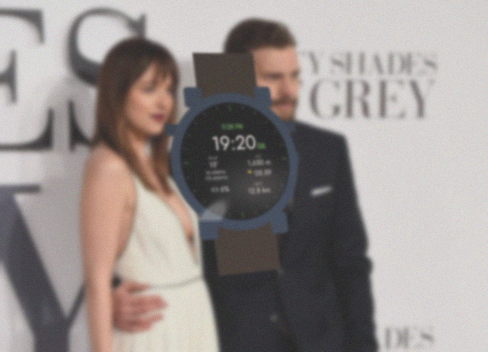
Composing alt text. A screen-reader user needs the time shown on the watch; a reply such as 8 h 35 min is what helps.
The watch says 19 h 20 min
